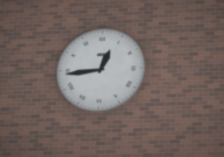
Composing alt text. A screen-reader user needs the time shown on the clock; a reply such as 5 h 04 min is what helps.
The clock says 12 h 44 min
